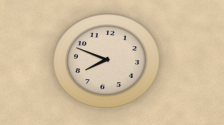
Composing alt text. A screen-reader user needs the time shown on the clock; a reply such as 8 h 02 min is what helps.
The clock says 7 h 48 min
